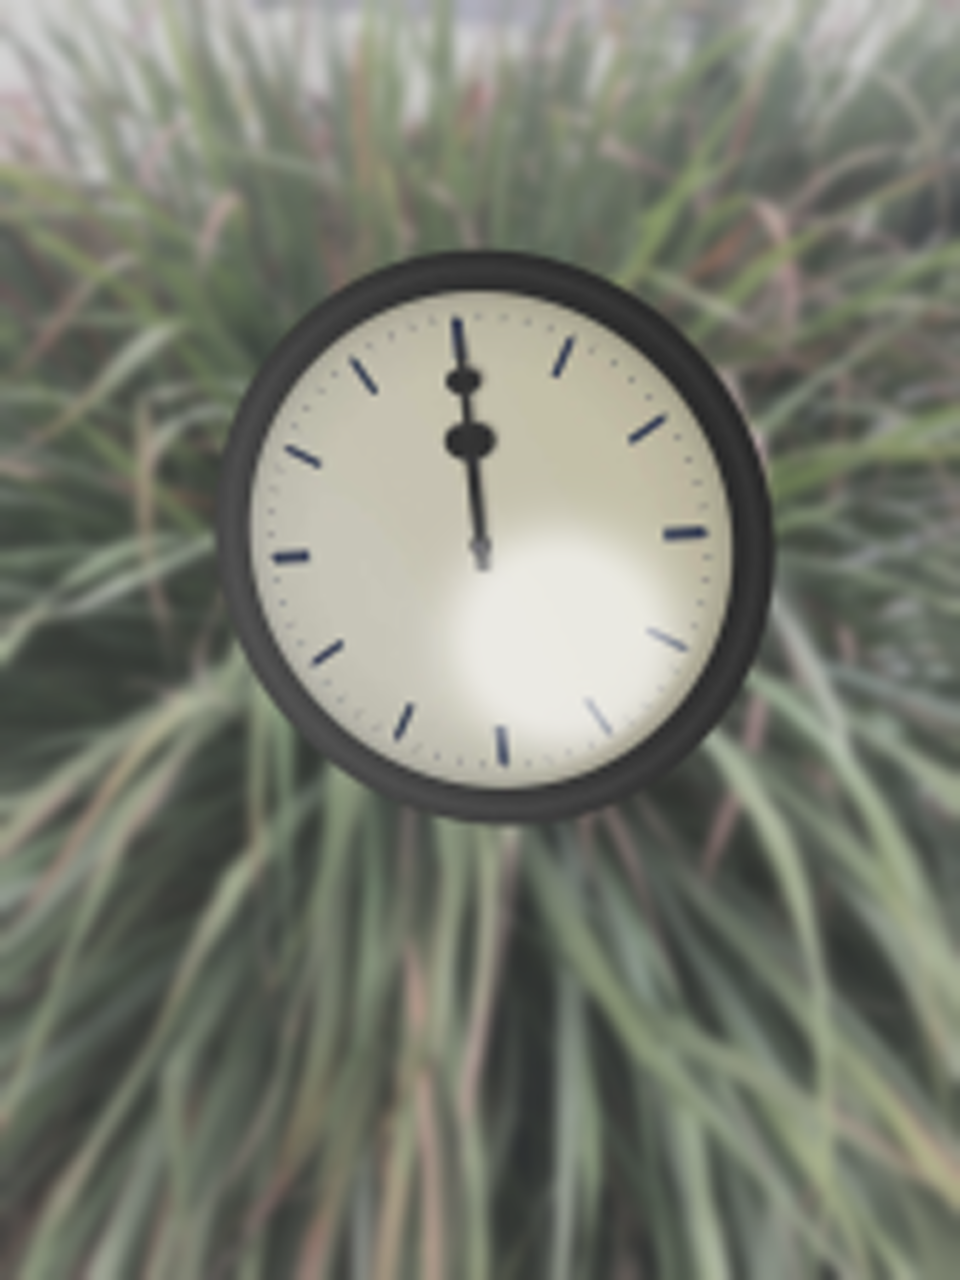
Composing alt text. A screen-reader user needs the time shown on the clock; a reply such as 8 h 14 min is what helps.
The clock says 12 h 00 min
